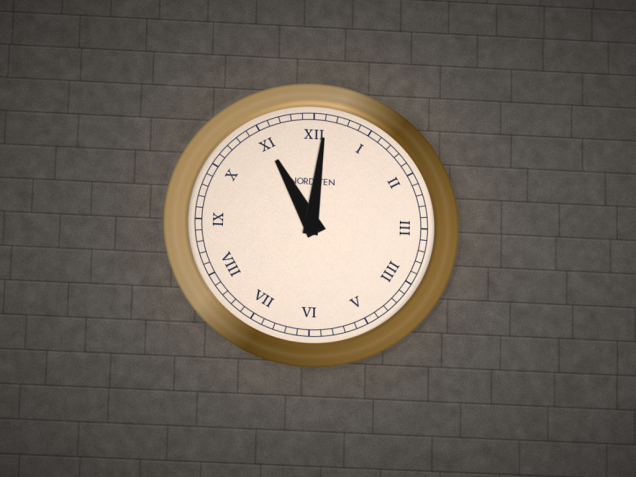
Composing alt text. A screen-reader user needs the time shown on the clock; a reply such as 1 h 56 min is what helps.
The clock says 11 h 01 min
